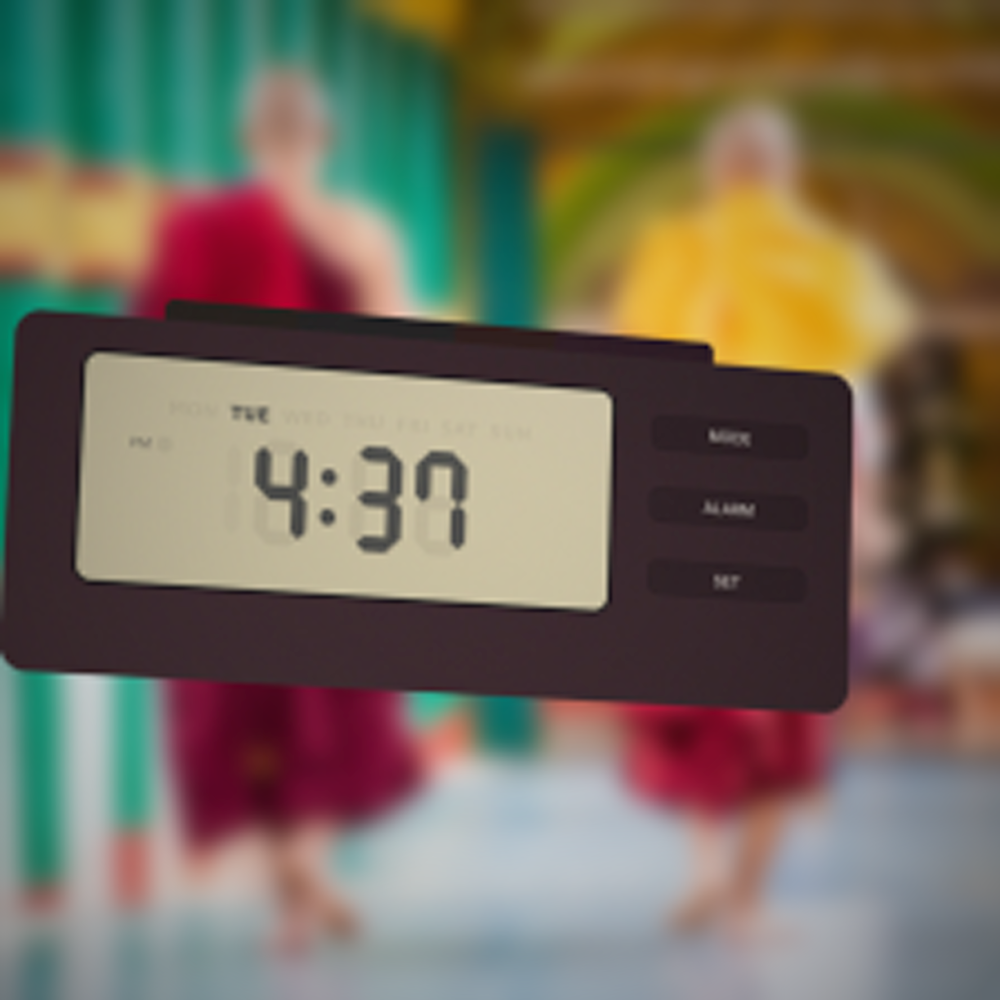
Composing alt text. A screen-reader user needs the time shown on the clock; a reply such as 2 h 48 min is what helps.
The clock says 4 h 37 min
